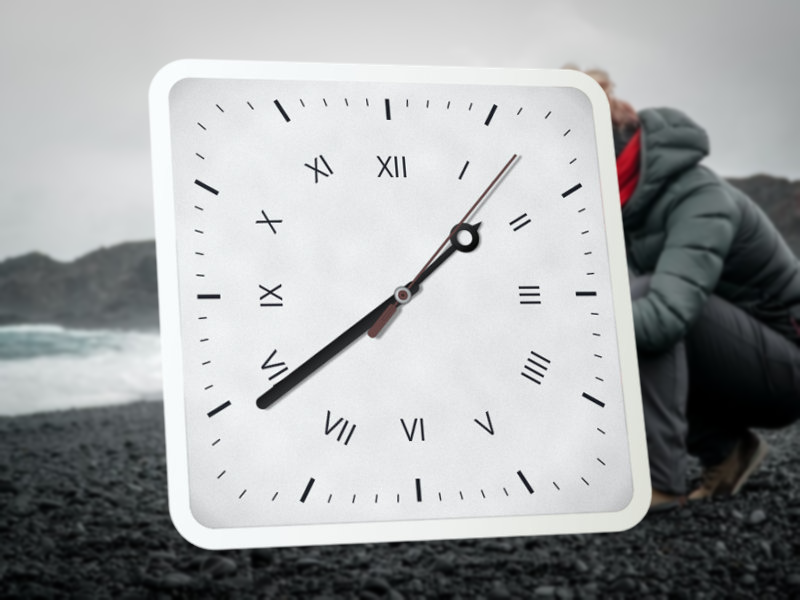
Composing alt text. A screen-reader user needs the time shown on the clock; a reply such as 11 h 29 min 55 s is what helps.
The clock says 1 h 39 min 07 s
